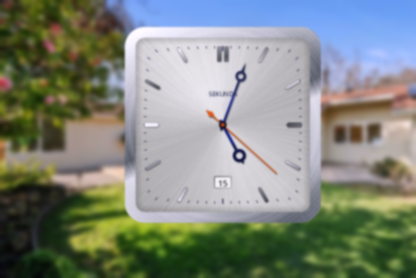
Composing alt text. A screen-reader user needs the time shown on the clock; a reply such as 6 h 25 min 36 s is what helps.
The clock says 5 h 03 min 22 s
